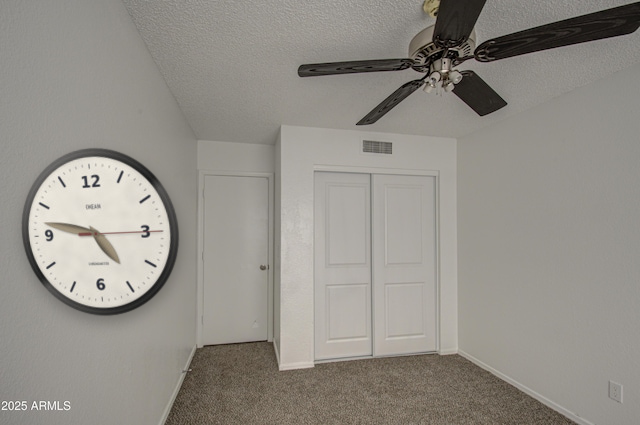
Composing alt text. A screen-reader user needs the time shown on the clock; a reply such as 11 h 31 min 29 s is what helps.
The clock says 4 h 47 min 15 s
